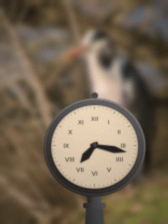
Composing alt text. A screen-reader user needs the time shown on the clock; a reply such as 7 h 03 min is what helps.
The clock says 7 h 17 min
